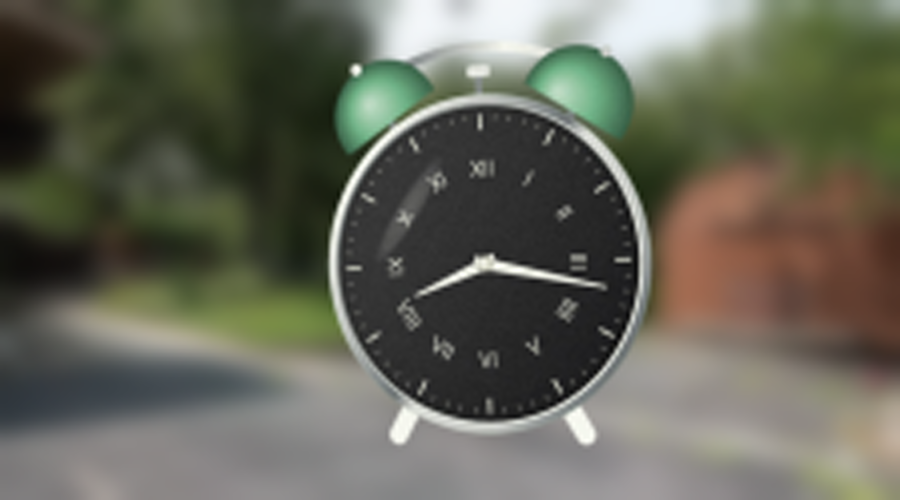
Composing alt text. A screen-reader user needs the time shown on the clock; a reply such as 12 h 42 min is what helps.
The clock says 8 h 17 min
